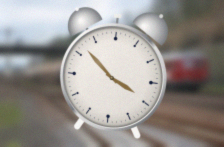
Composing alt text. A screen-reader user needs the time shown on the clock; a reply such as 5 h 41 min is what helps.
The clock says 3 h 52 min
